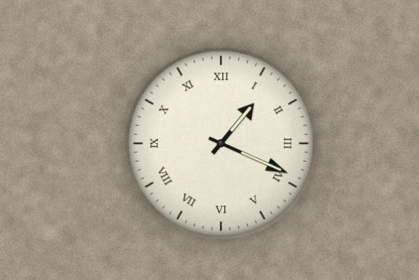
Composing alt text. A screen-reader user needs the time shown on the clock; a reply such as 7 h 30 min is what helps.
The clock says 1 h 19 min
